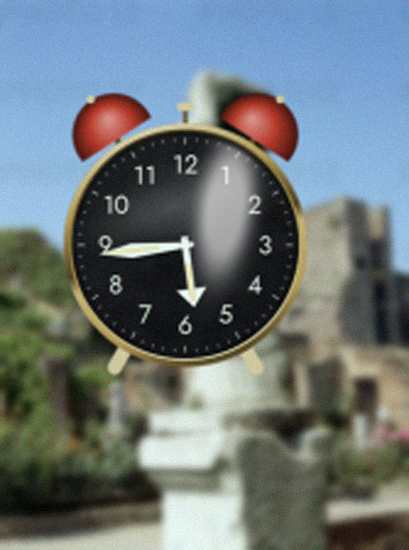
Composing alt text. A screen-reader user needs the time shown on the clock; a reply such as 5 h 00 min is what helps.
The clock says 5 h 44 min
